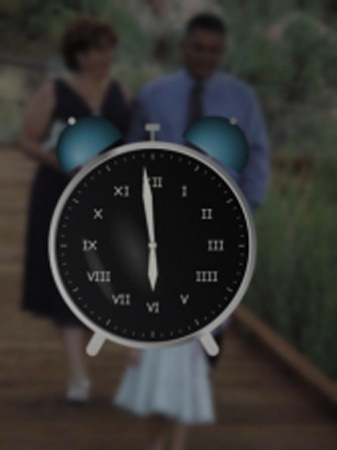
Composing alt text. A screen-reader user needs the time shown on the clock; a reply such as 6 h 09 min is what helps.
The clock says 5 h 59 min
